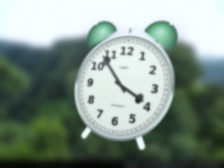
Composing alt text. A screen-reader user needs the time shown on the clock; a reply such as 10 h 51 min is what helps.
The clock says 3 h 53 min
